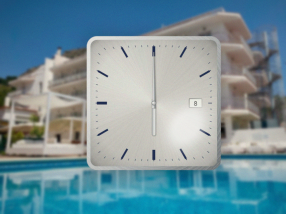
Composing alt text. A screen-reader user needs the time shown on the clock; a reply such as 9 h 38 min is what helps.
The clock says 6 h 00 min
